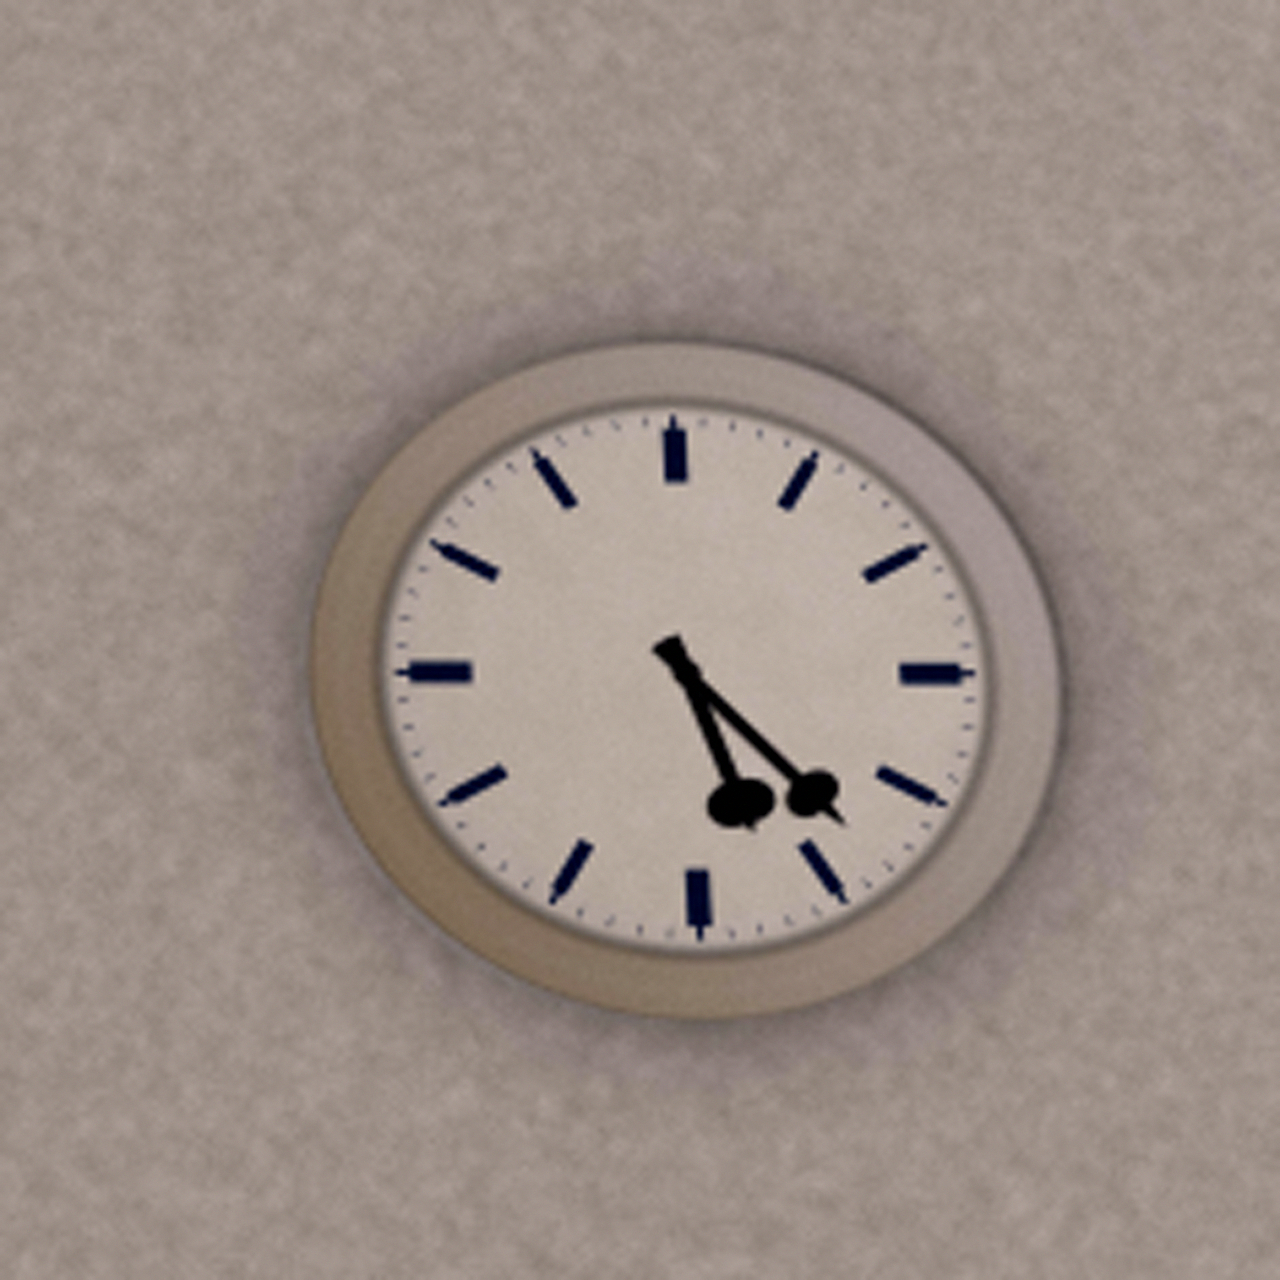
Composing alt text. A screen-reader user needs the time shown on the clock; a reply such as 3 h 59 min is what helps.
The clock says 5 h 23 min
